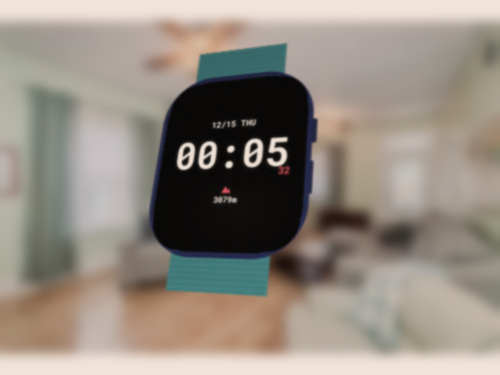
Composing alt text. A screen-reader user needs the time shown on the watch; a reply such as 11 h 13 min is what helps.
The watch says 0 h 05 min
